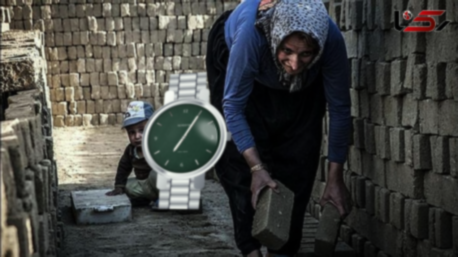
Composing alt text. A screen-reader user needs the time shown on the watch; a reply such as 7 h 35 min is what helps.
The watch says 7 h 05 min
